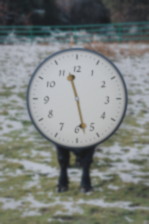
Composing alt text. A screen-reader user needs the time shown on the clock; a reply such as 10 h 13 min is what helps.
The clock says 11 h 28 min
